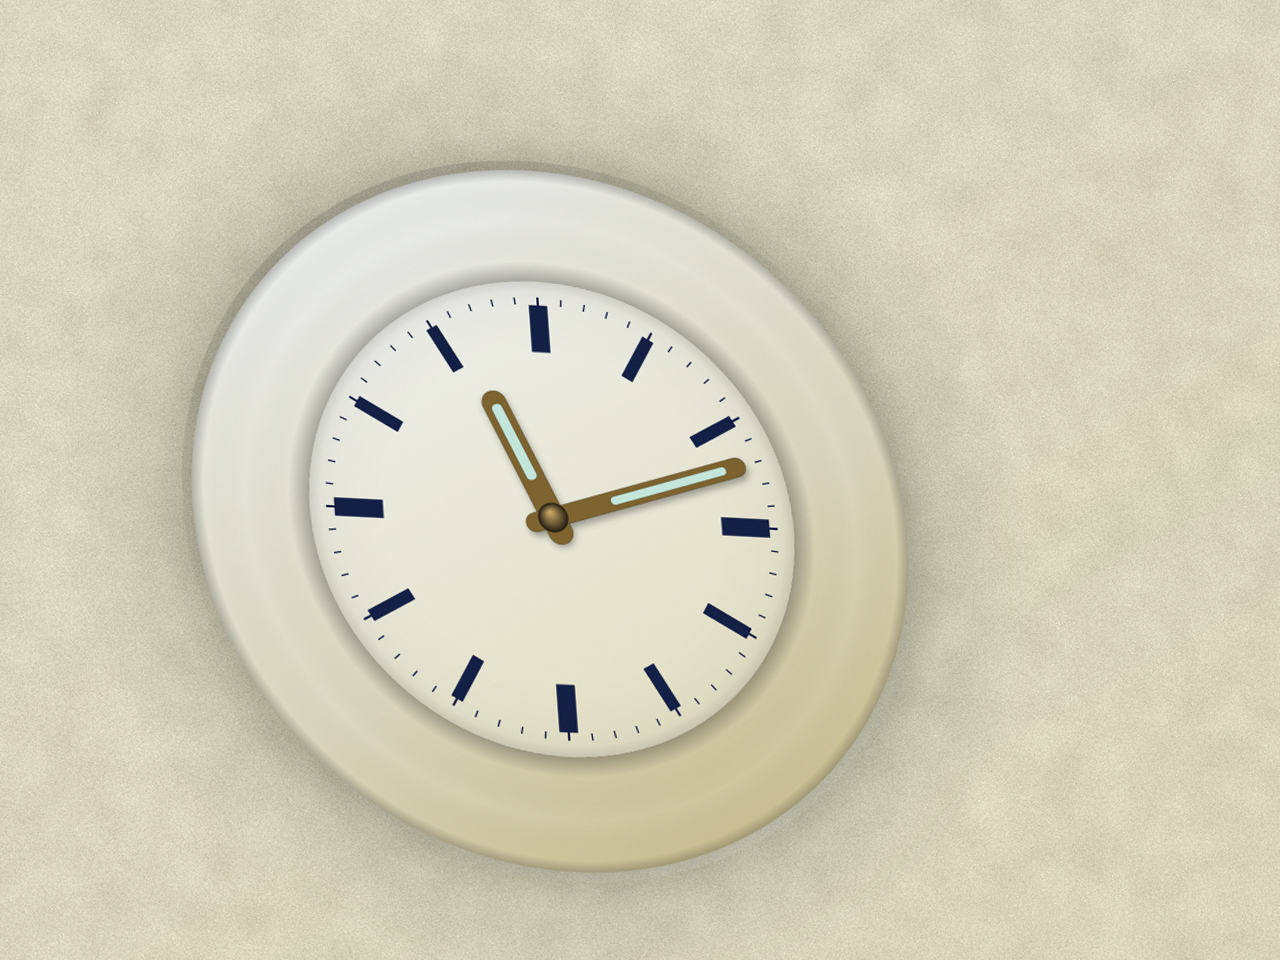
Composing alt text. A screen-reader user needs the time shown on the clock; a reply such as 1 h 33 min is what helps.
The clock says 11 h 12 min
